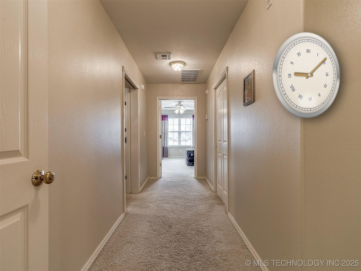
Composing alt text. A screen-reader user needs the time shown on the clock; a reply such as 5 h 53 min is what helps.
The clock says 9 h 09 min
